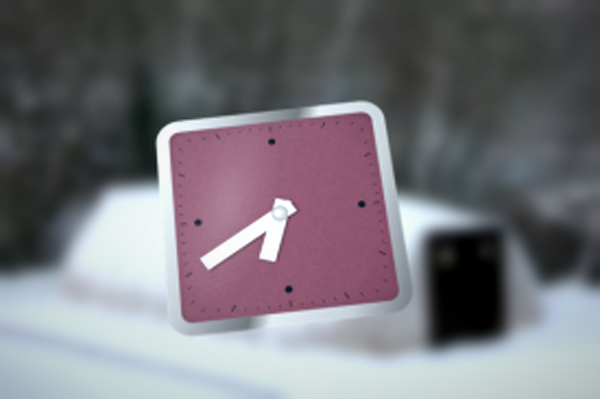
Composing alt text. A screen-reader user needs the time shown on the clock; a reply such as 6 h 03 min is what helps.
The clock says 6 h 40 min
